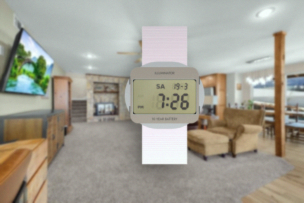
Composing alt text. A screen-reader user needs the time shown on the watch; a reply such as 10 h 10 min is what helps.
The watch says 7 h 26 min
